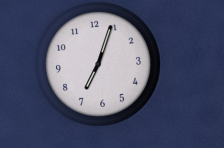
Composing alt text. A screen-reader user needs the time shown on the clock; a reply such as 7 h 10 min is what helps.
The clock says 7 h 04 min
